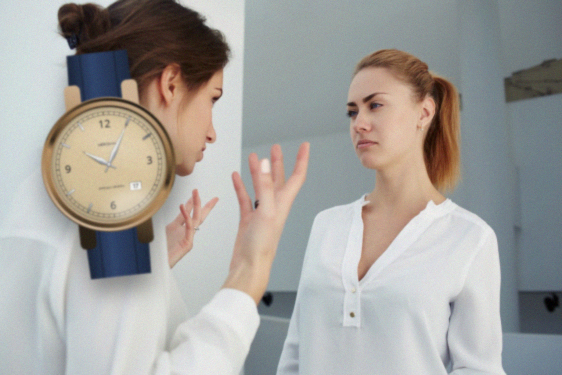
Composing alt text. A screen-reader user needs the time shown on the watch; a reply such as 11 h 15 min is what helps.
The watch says 10 h 05 min
